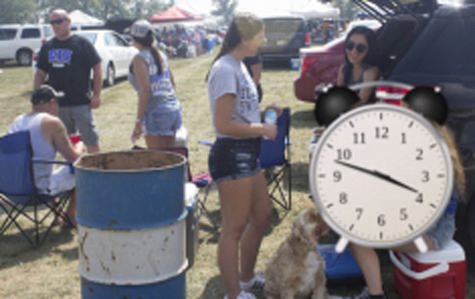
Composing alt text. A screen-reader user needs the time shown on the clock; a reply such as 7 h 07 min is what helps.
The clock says 3 h 48 min
